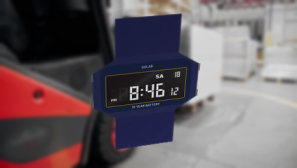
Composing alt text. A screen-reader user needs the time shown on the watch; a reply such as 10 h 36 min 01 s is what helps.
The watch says 8 h 46 min 12 s
